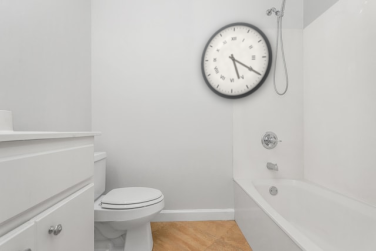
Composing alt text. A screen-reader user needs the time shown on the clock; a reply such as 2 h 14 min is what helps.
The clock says 5 h 20 min
